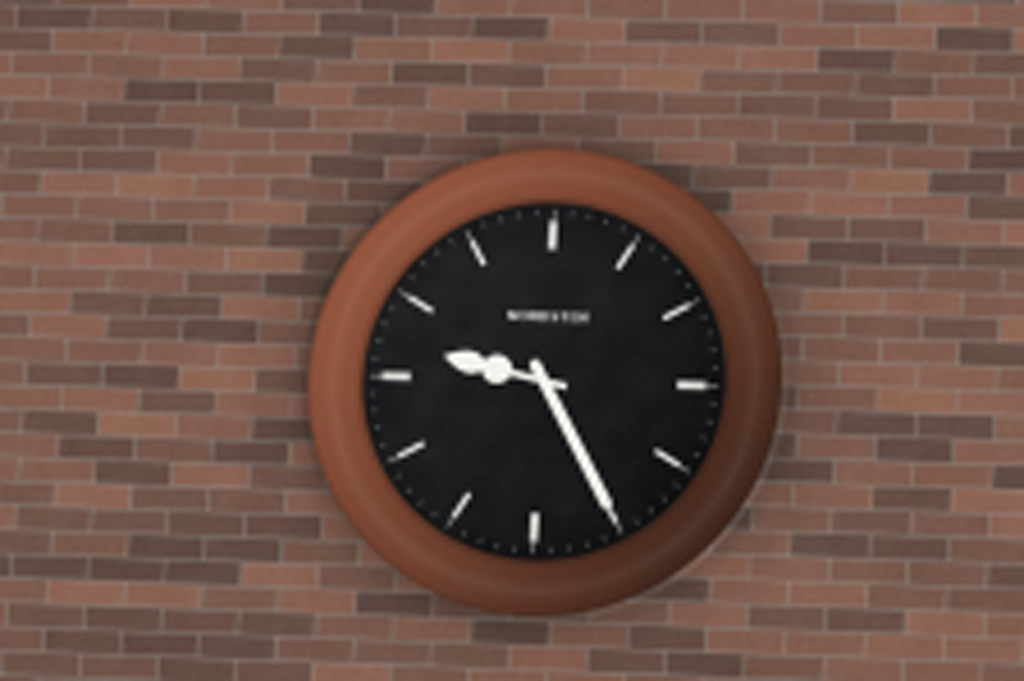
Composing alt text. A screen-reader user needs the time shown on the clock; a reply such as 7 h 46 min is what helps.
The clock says 9 h 25 min
